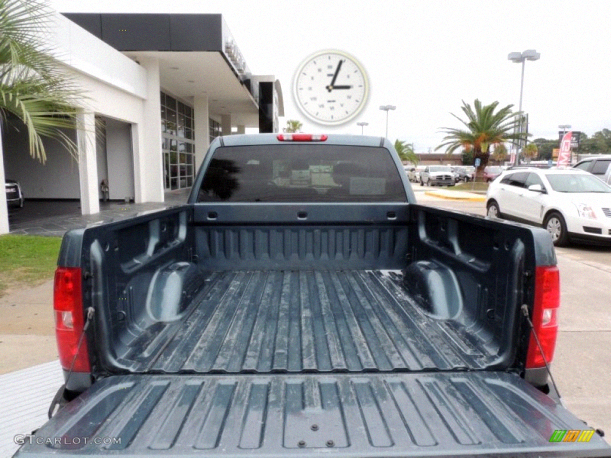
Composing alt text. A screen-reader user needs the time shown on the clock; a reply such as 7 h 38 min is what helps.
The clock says 3 h 04 min
